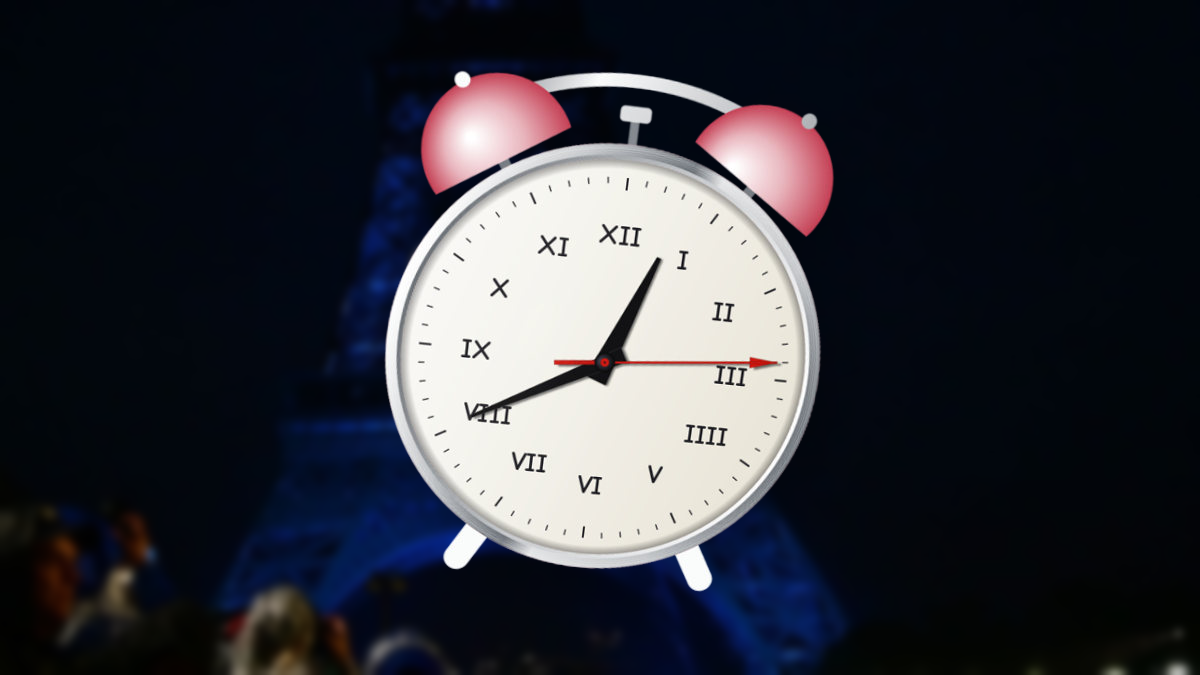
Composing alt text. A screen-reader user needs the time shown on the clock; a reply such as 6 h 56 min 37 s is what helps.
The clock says 12 h 40 min 14 s
